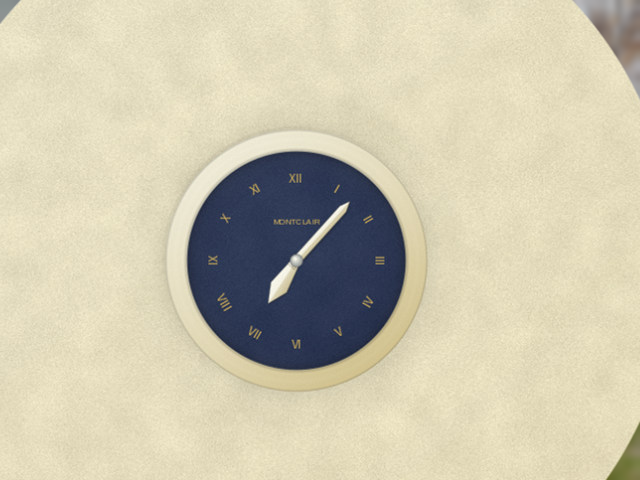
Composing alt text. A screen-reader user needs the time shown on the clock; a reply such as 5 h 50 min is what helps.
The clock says 7 h 07 min
